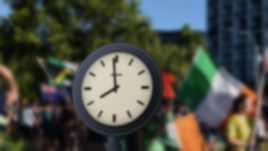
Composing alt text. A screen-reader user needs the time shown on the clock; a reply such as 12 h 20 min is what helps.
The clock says 7 h 59 min
